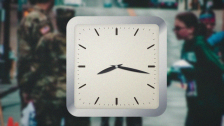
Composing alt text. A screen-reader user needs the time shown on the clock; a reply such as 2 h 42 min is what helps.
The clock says 8 h 17 min
